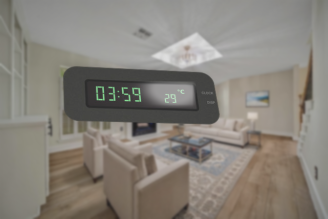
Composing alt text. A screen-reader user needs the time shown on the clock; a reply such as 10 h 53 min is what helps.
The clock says 3 h 59 min
